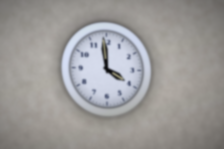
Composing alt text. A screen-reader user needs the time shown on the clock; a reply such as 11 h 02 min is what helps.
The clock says 3 h 59 min
